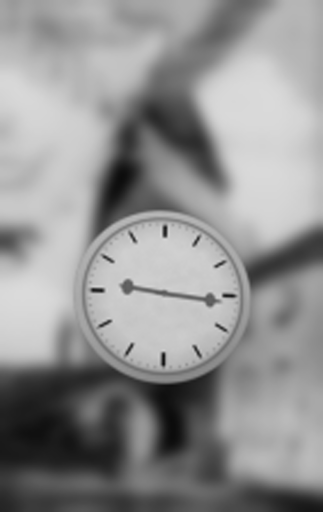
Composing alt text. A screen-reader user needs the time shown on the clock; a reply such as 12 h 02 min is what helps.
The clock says 9 h 16 min
